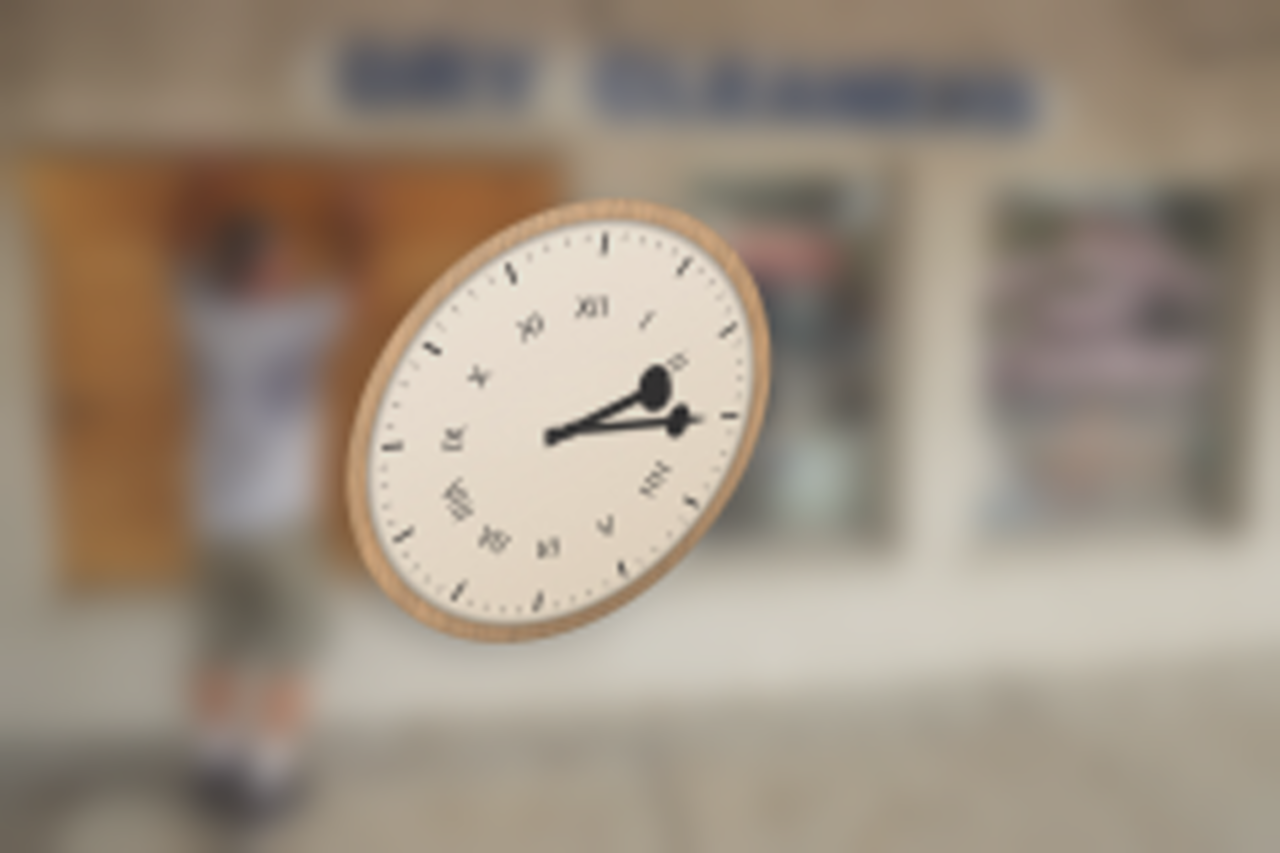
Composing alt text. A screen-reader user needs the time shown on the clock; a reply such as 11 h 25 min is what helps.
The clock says 2 h 15 min
